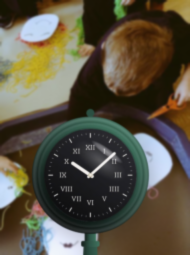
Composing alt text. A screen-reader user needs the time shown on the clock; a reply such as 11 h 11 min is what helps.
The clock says 10 h 08 min
